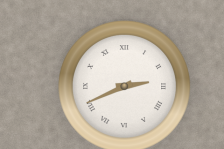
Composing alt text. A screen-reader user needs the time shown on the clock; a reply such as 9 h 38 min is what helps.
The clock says 2 h 41 min
